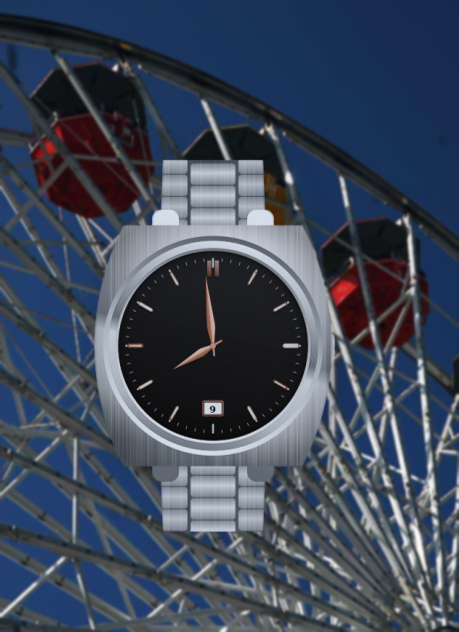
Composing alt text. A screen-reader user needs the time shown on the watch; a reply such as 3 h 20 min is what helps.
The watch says 7 h 59 min
